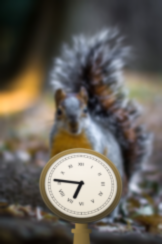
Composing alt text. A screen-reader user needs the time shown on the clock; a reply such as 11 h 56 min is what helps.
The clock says 6 h 46 min
